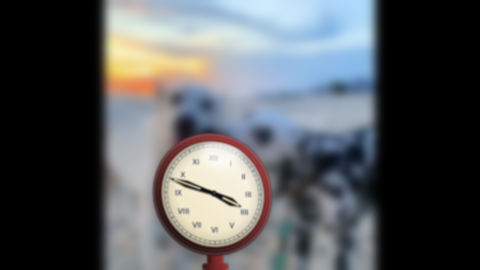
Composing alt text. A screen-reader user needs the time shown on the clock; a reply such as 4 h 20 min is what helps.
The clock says 3 h 48 min
